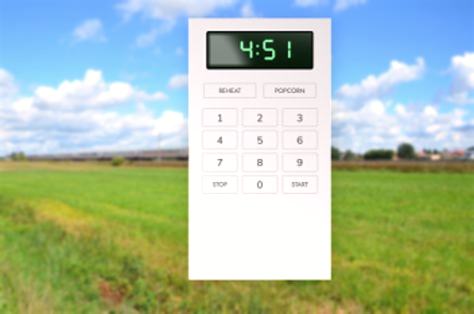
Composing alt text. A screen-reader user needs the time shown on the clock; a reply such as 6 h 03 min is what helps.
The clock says 4 h 51 min
